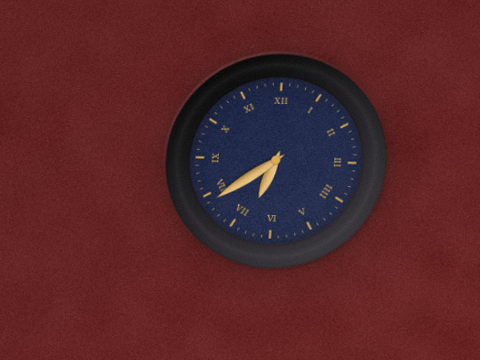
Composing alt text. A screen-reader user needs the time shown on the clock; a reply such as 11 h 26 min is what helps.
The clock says 6 h 39 min
